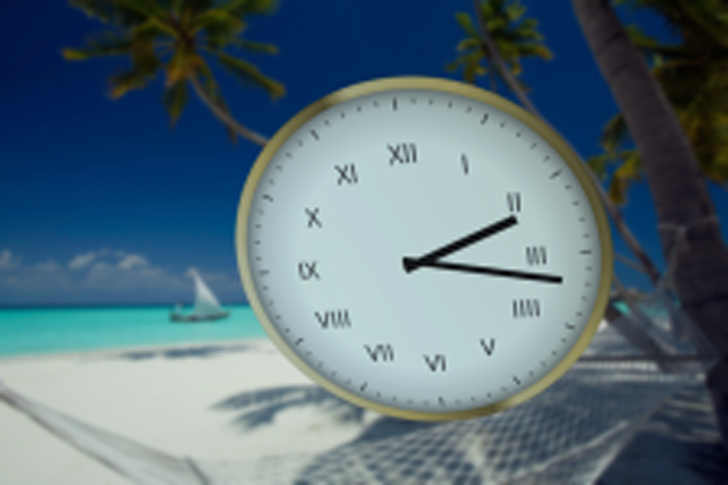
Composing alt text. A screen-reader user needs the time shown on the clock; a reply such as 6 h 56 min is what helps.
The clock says 2 h 17 min
